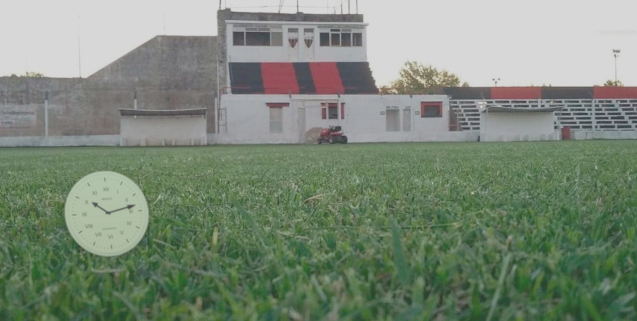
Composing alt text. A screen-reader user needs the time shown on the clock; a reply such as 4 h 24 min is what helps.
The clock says 10 h 13 min
